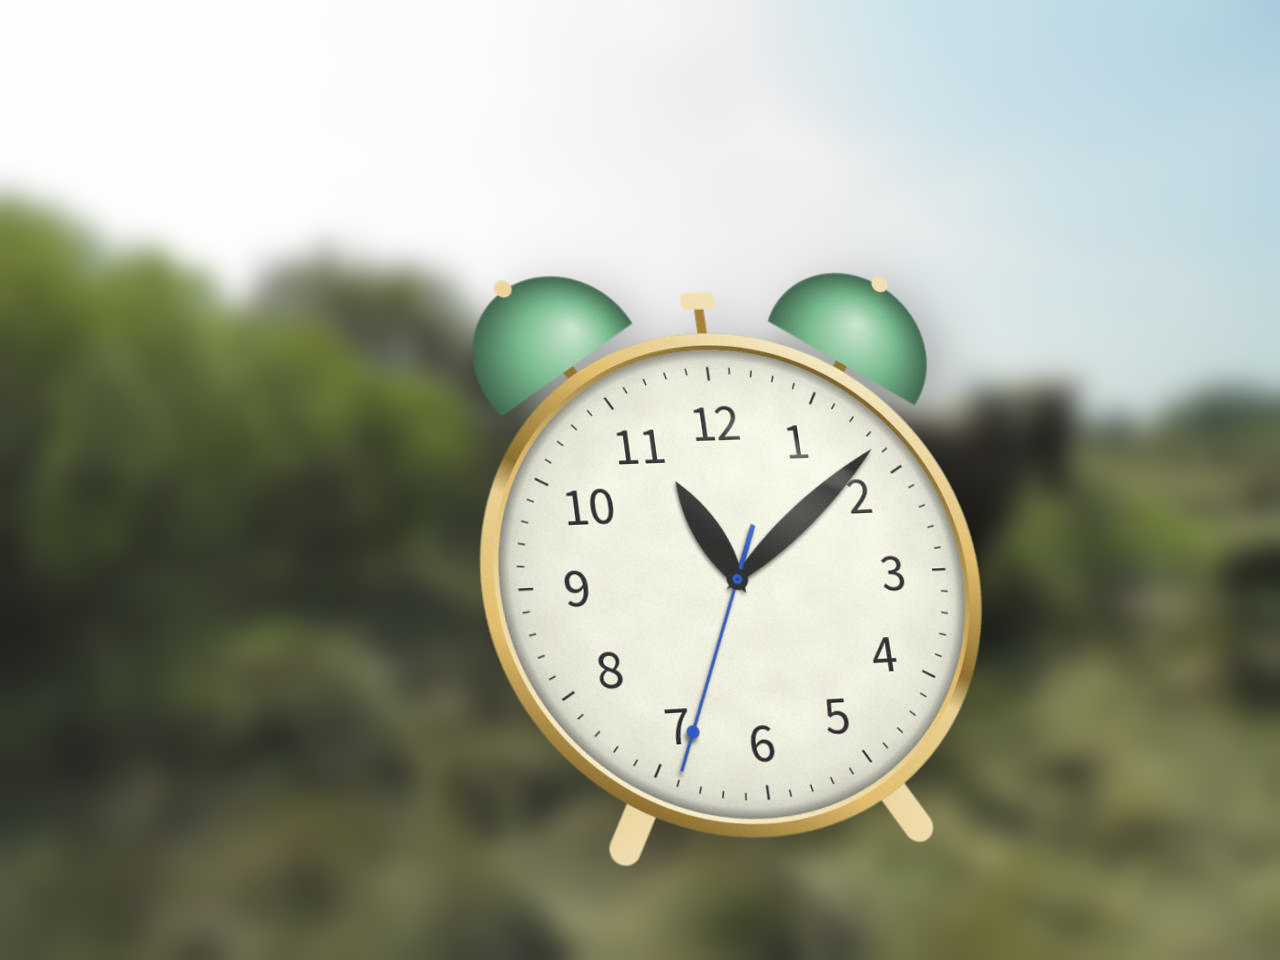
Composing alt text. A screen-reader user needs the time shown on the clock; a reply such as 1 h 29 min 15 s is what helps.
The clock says 11 h 08 min 34 s
